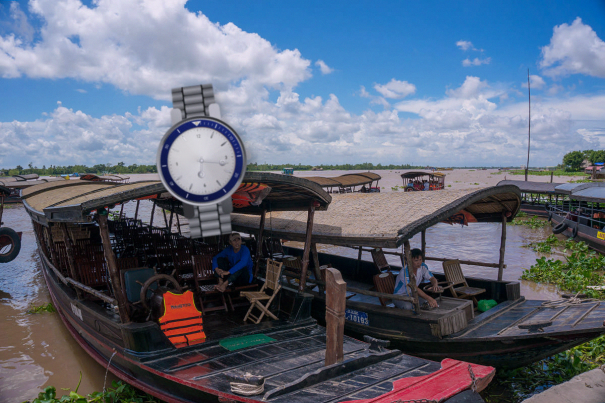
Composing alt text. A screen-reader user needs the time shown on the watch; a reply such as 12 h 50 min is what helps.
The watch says 6 h 17 min
